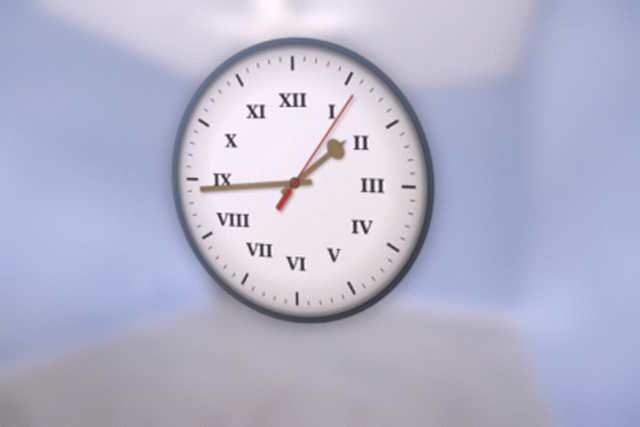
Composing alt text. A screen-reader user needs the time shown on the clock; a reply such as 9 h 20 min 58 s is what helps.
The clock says 1 h 44 min 06 s
